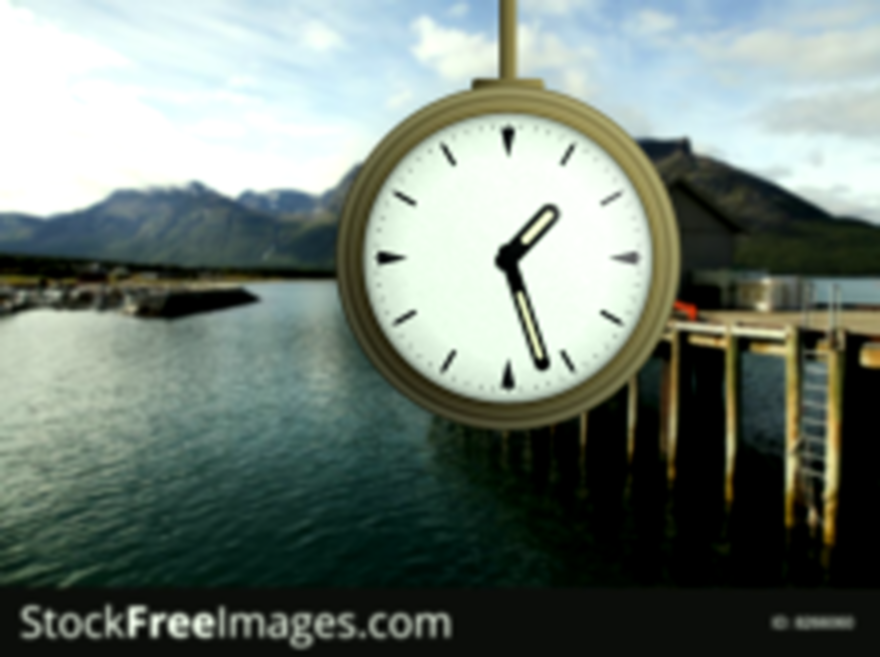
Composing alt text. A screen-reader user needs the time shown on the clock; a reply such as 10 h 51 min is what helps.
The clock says 1 h 27 min
